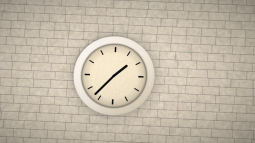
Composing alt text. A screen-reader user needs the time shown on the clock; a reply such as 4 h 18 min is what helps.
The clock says 1 h 37 min
